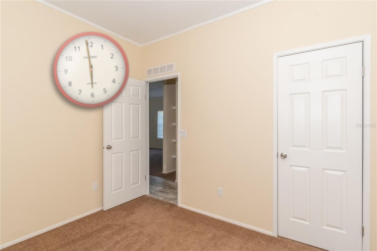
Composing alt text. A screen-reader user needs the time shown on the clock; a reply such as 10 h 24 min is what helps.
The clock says 5 h 59 min
